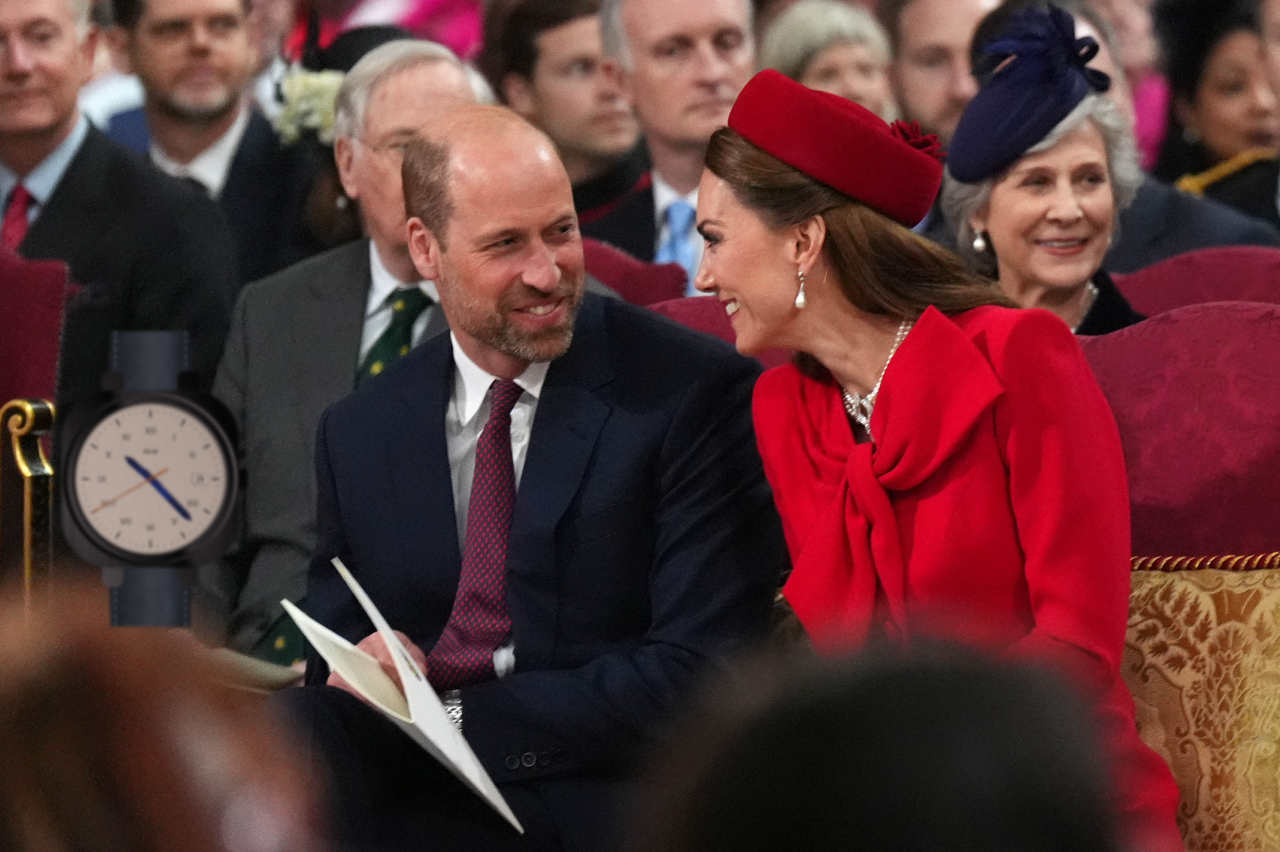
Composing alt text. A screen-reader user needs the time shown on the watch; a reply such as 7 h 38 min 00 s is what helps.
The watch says 10 h 22 min 40 s
